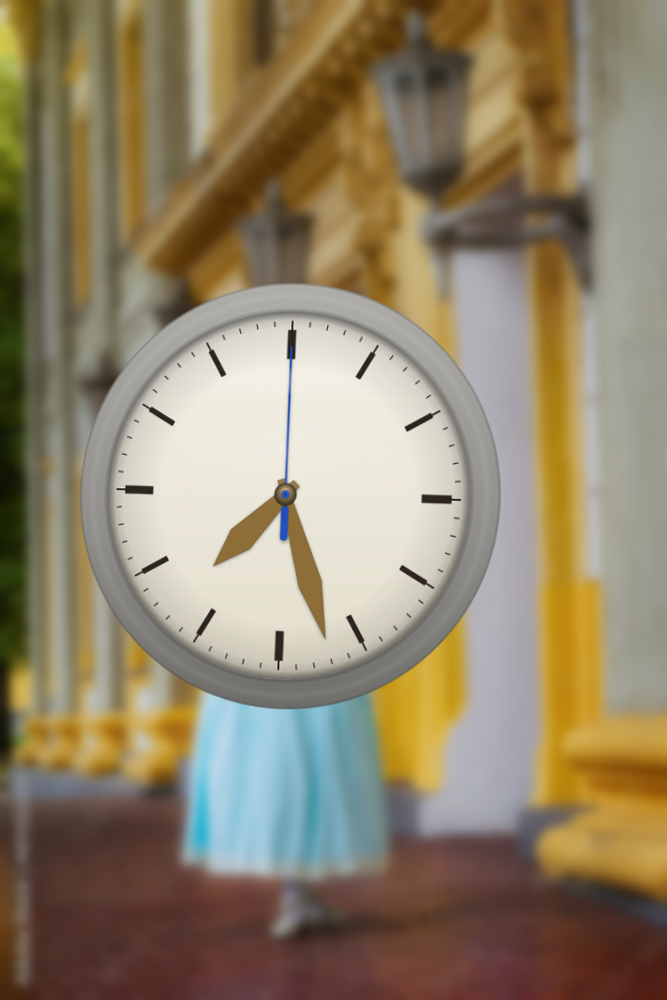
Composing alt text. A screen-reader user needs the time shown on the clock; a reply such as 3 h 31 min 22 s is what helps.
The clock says 7 h 27 min 00 s
